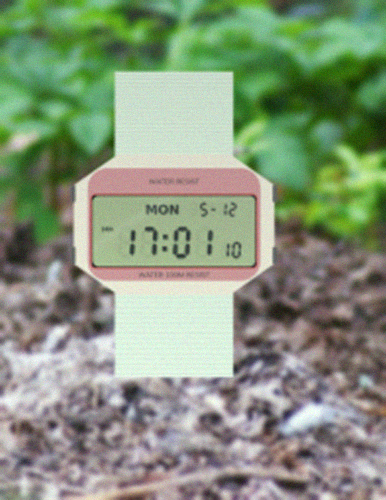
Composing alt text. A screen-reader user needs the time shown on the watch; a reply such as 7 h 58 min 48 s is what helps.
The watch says 17 h 01 min 10 s
